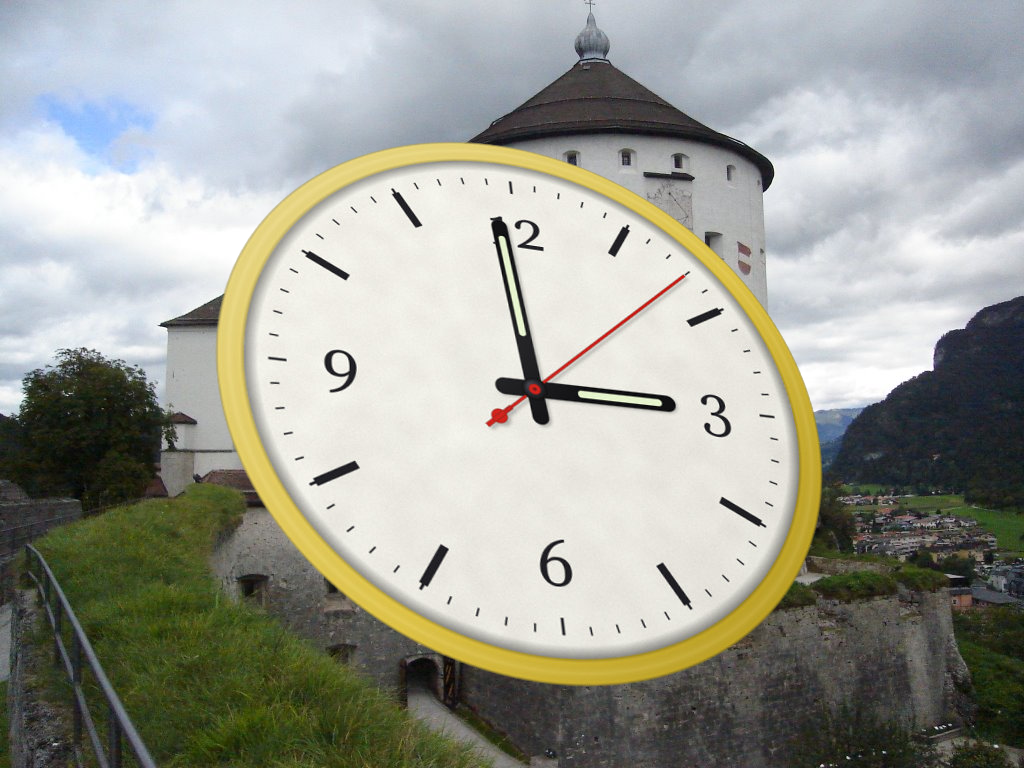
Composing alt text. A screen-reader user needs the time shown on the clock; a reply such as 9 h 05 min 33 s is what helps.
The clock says 2 h 59 min 08 s
